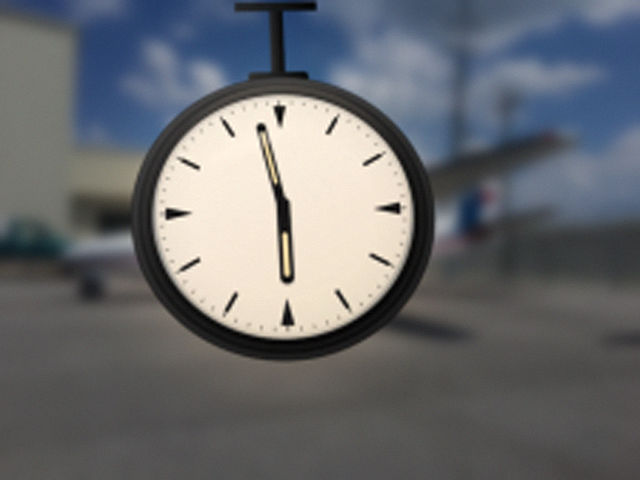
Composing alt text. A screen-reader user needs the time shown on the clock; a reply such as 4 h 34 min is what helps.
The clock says 5 h 58 min
